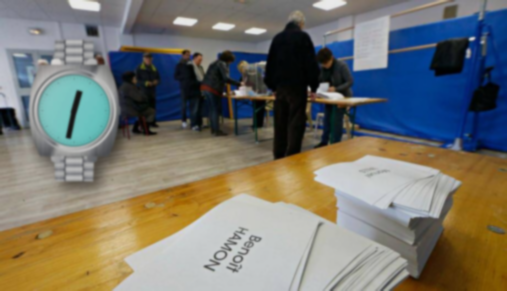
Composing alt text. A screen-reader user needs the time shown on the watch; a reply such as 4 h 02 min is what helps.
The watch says 12 h 32 min
